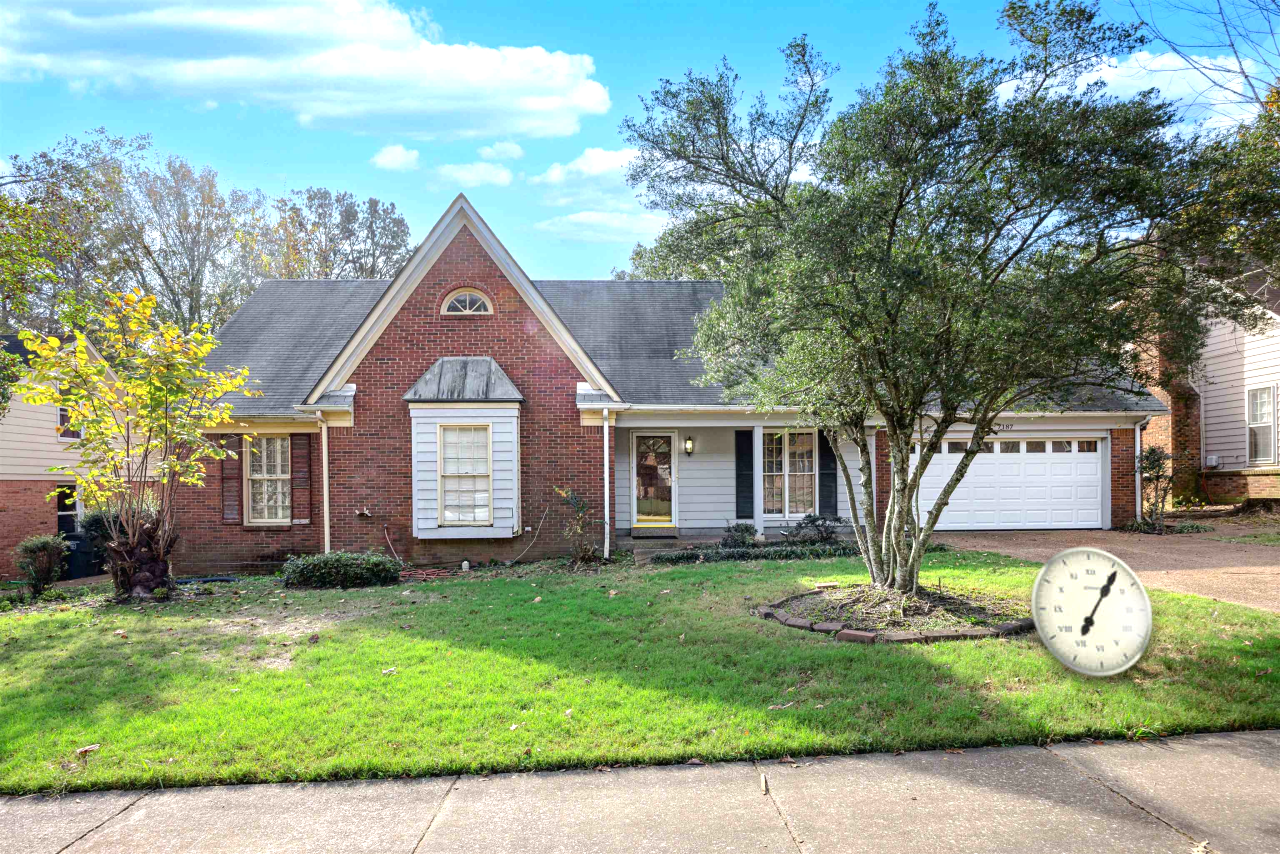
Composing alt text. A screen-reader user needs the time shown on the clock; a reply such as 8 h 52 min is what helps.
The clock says 7 h 06 min
